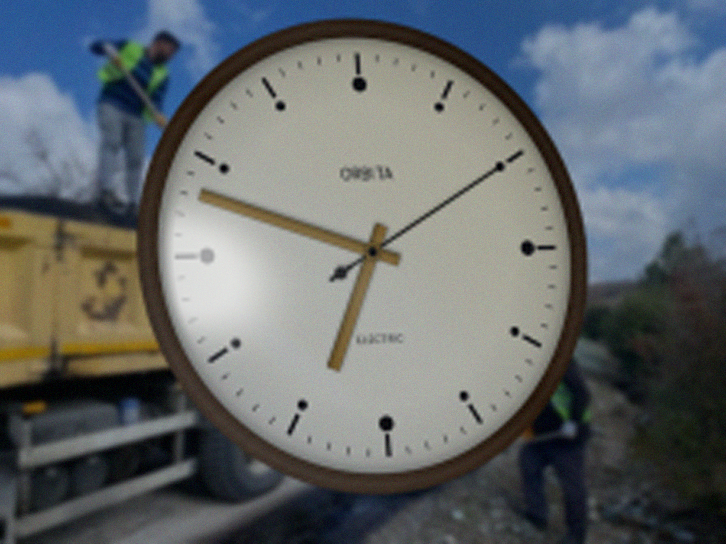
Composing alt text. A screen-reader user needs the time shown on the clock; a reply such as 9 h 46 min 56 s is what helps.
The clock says 6 h 48 min 10 s
